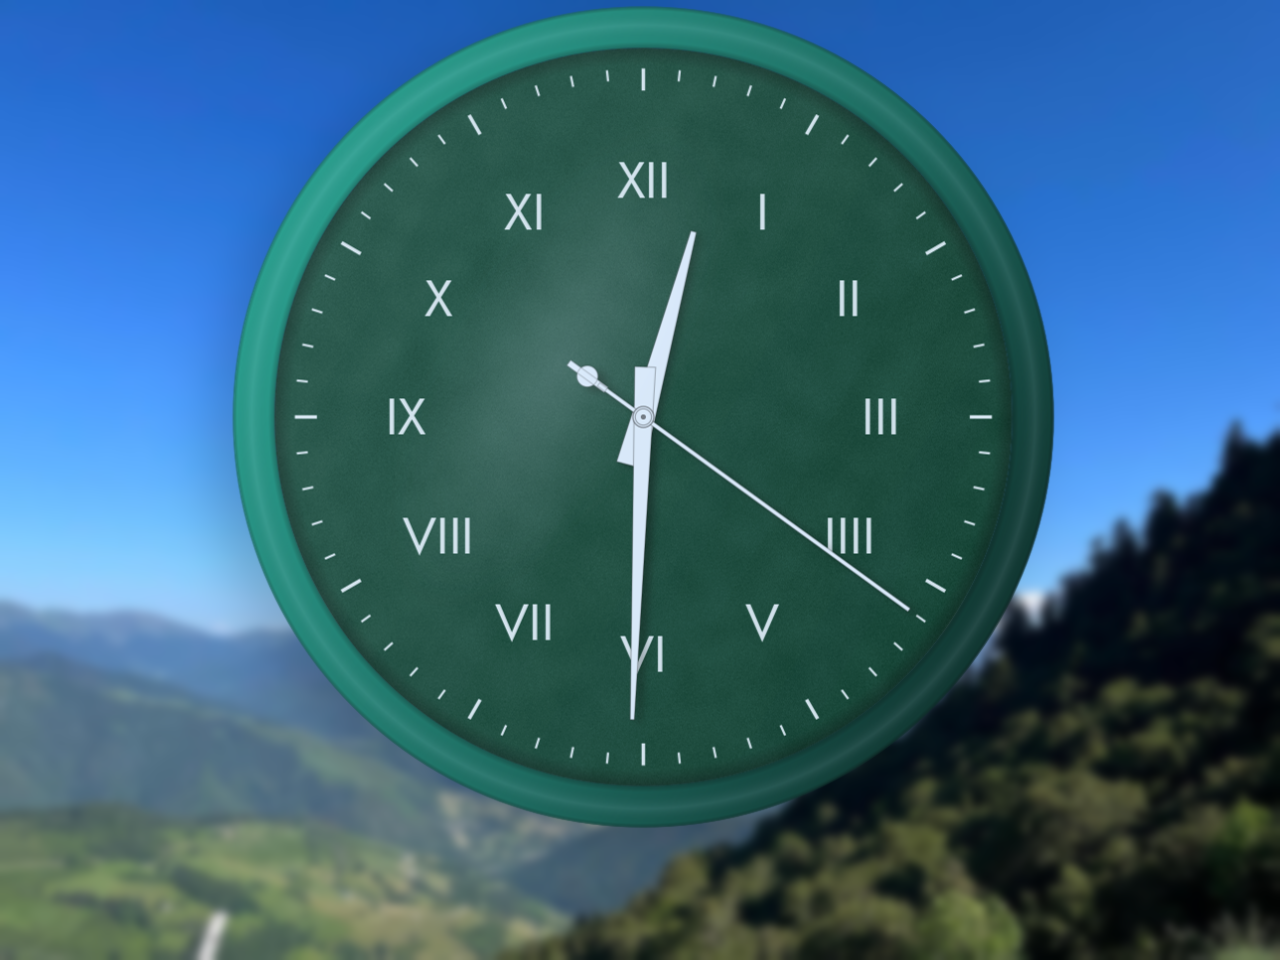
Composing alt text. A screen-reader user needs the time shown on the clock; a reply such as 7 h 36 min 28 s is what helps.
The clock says 12 h 30 min 21 s
